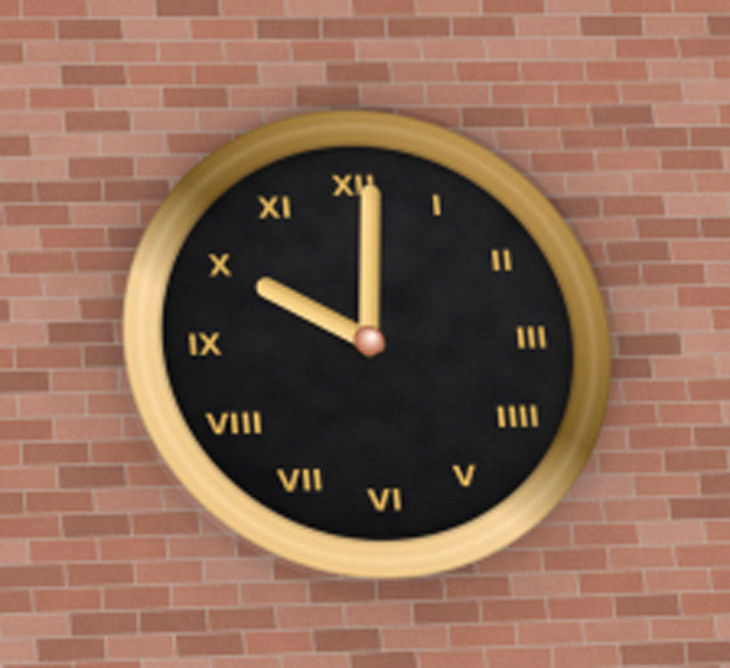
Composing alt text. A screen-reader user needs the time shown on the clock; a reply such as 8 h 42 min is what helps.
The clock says 10 h 01 min
